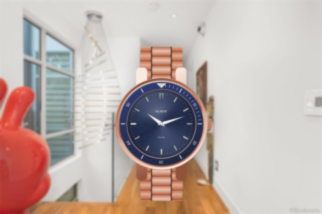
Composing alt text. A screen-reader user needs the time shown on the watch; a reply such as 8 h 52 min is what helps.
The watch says 10 h 12 min
